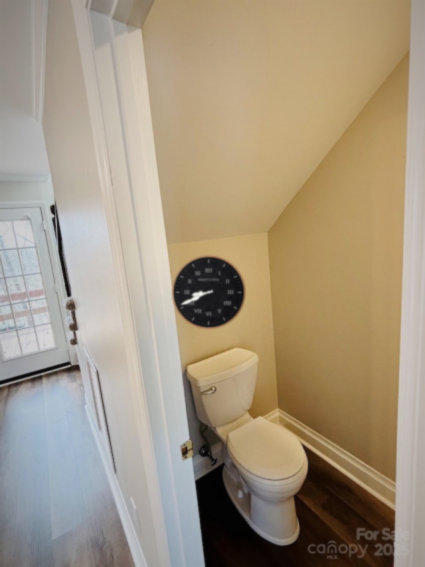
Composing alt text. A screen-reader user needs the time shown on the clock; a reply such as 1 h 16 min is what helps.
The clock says 8 h 41 min
